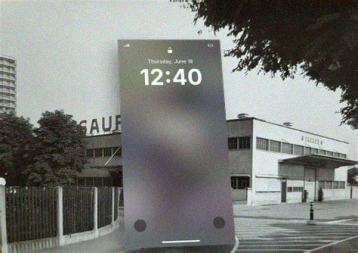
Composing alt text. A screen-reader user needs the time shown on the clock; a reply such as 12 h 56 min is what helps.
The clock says 12 h 40 min
